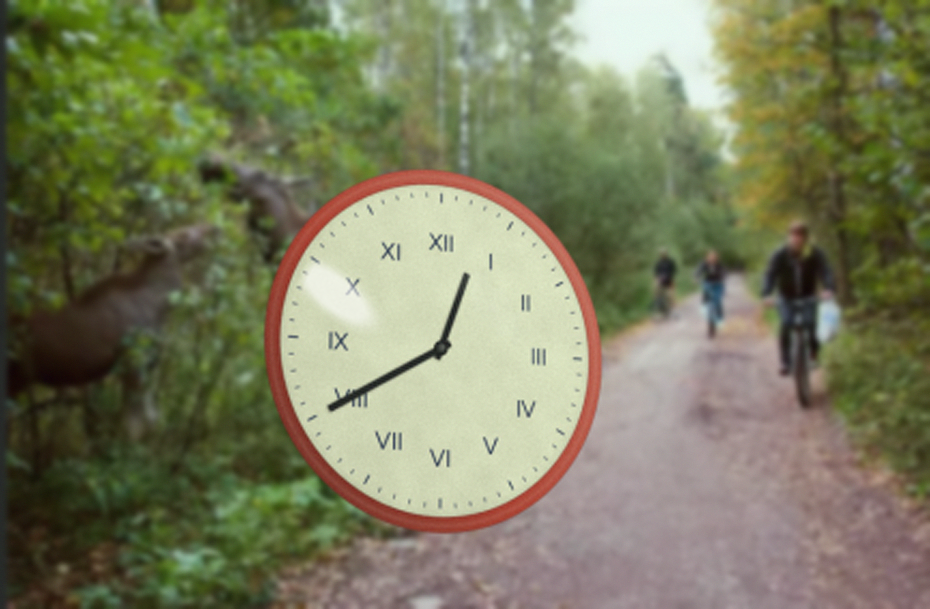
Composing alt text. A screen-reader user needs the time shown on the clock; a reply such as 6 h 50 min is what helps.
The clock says 12 h 40 min
